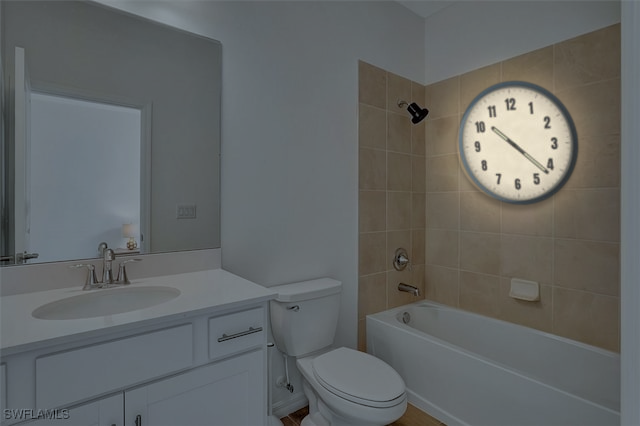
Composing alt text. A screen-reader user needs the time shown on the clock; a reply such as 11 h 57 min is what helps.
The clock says 10 h 22 min
